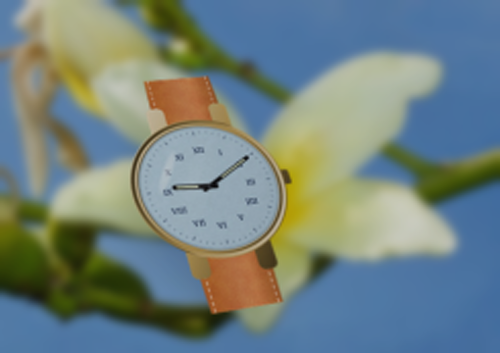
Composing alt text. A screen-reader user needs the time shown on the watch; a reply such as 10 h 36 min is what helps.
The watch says 9 h 10 min
